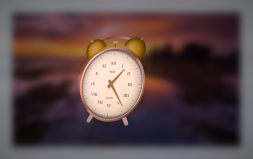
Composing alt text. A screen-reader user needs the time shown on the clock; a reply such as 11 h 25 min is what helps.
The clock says 1 h 24 min
